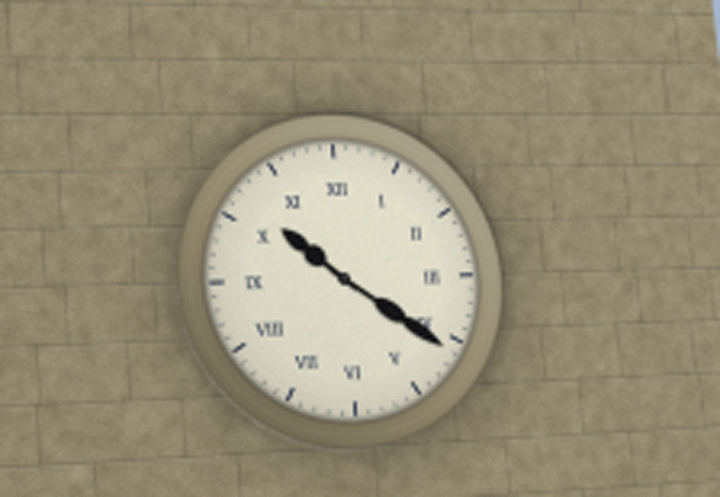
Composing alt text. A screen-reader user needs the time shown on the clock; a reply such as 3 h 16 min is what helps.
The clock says 10 h 21 min
